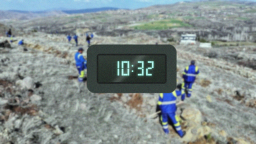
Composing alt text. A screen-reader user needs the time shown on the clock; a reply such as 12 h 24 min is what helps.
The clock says 10 h 32 min
